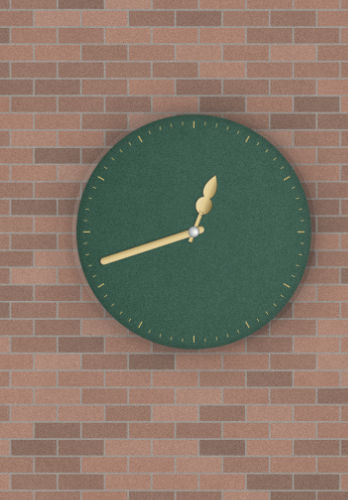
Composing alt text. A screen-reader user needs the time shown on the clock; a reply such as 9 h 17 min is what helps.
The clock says 12 h 42 min
